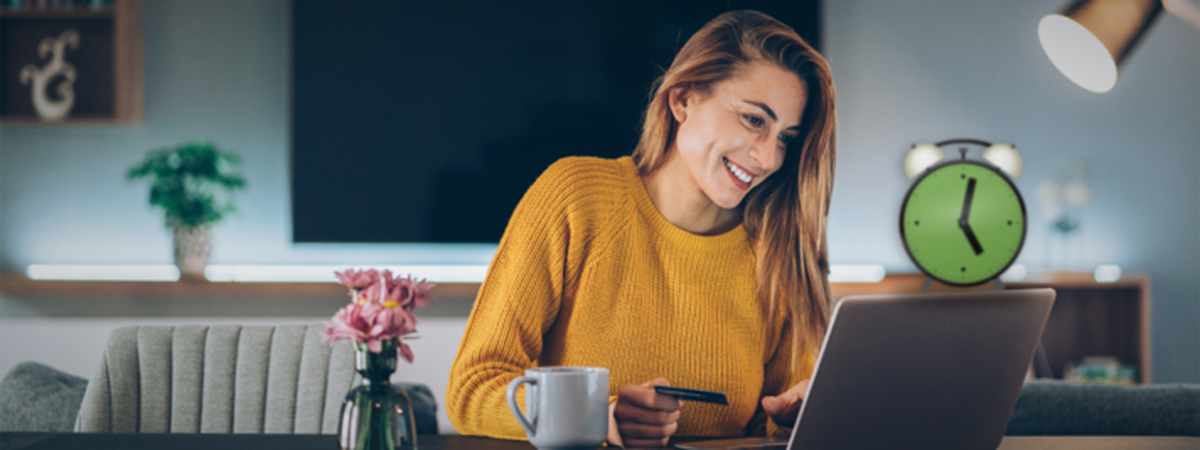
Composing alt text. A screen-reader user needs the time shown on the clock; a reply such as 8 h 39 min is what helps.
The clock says 5 h 02 min
